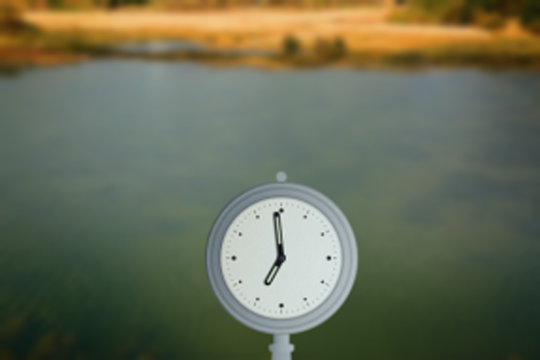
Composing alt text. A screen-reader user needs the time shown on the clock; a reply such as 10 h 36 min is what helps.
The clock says 6 h 59 min
